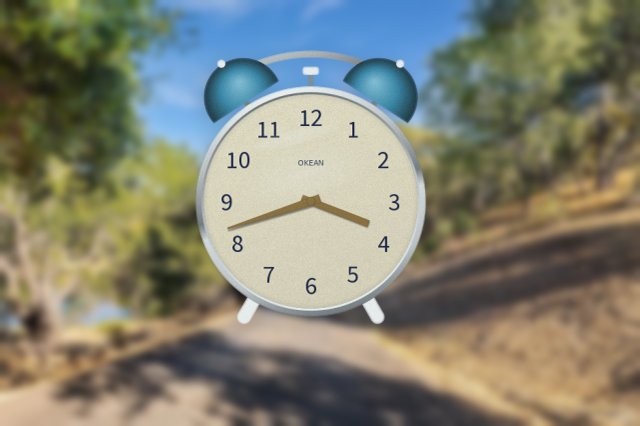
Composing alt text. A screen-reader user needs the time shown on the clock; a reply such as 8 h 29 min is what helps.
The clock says 3 h 42 min
